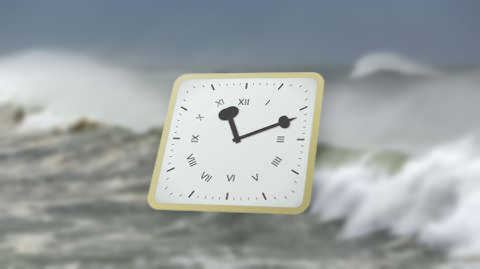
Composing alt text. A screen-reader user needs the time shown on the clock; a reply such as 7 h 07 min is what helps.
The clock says 11 h 11 min
